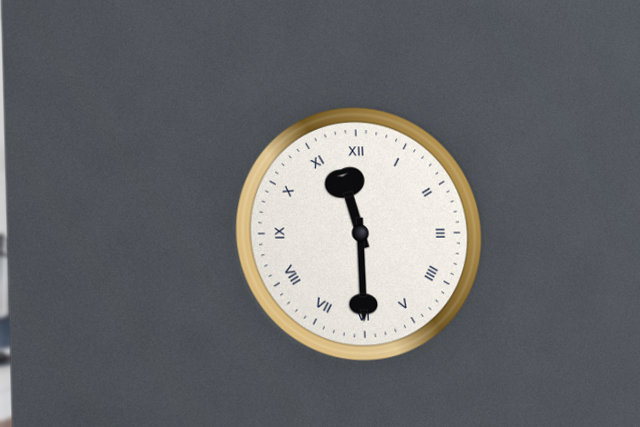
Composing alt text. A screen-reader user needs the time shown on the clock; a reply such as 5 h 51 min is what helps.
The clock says 11 h 30 min
